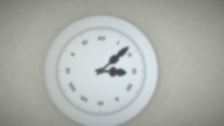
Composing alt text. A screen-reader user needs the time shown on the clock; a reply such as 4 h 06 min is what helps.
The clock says 3 h 08 min
